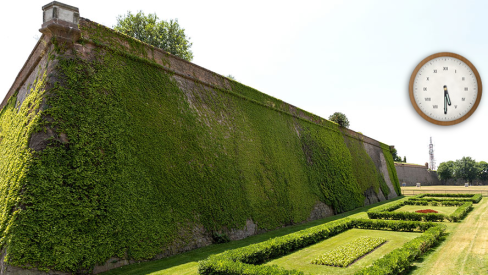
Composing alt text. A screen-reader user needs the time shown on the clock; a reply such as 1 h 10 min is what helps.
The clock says 5 h 30 min
